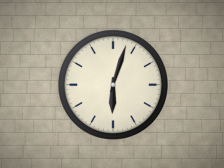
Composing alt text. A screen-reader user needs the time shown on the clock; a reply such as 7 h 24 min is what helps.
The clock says 6 h 03 min
